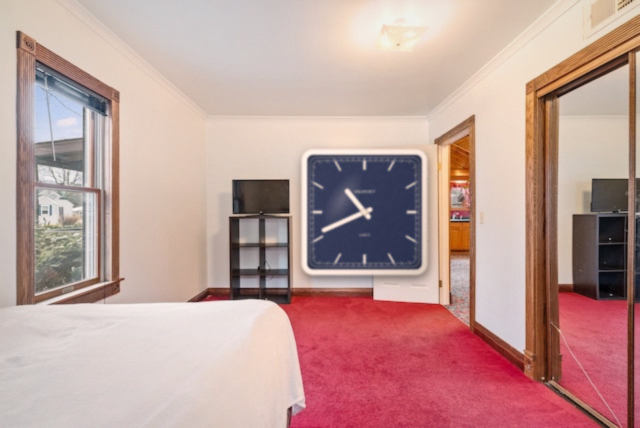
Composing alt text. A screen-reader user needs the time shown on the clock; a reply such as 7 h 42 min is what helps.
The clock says 10 h 41 min
